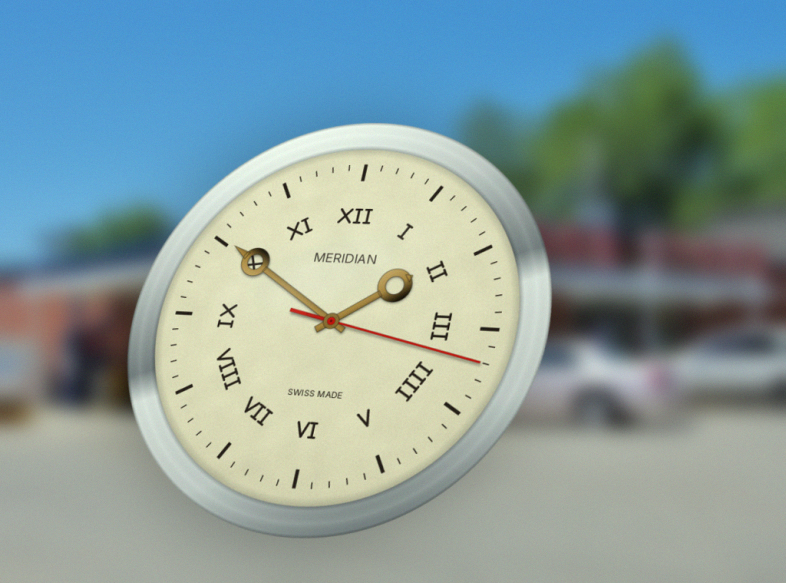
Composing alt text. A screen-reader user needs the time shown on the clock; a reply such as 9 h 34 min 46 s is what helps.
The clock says 1 h 50 min 17 s
